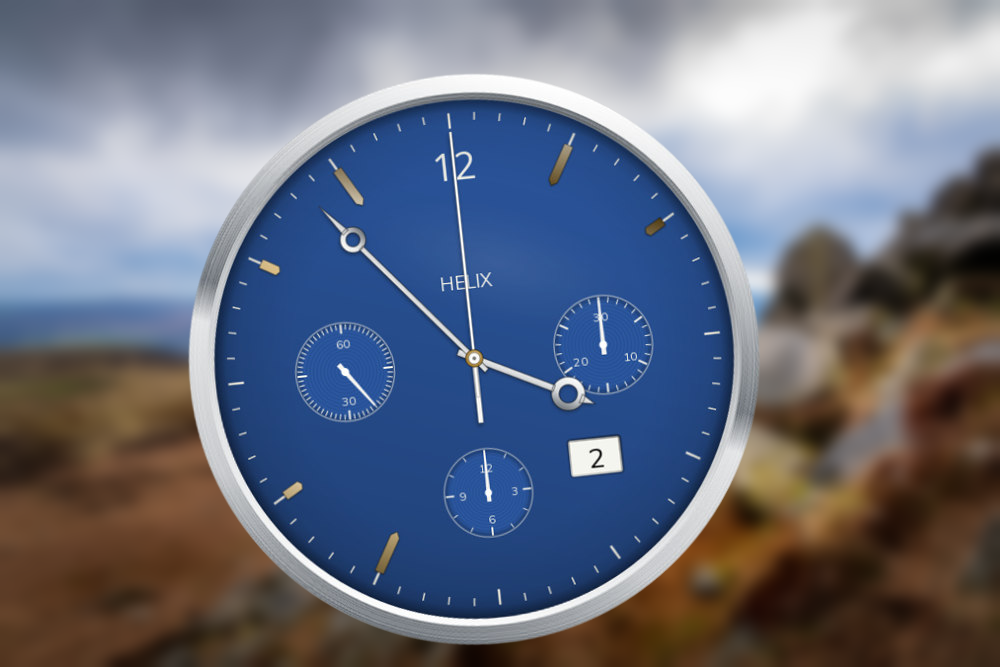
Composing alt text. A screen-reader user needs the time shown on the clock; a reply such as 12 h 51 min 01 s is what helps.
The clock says 3 h 53 min 24 s
